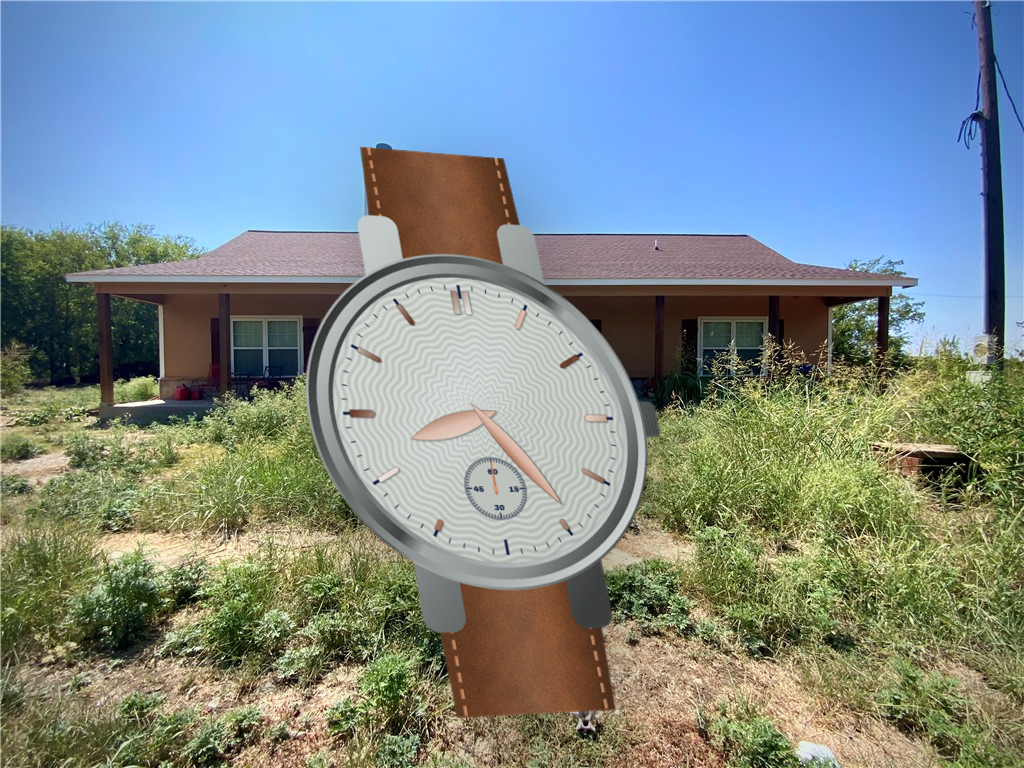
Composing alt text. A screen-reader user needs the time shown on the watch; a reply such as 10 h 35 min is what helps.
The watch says 8 h 24 min
